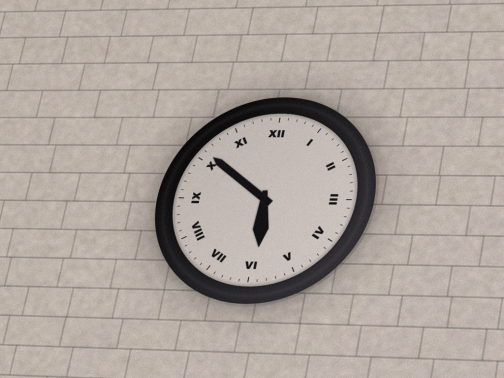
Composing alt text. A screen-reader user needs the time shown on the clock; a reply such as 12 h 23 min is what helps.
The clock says 5 h 51 min
